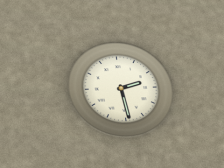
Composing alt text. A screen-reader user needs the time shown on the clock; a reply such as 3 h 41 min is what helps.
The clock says 2 h 29 min
